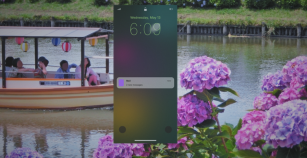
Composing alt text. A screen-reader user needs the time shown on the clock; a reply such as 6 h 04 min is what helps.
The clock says 6 h 09 min
